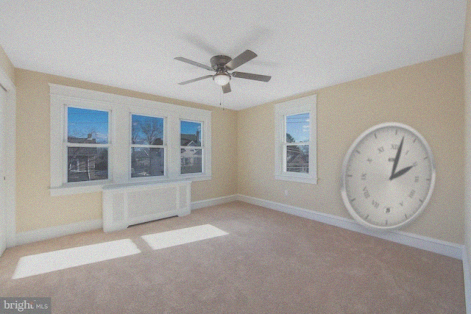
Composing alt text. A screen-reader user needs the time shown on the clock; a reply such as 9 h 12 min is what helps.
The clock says 2 h 02 min
